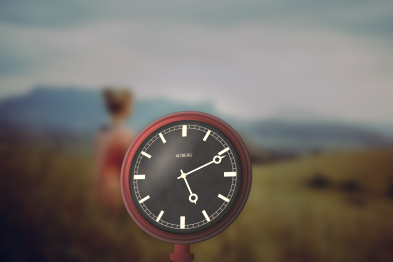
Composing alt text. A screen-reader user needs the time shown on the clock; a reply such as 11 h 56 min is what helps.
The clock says 5 h 11 min
